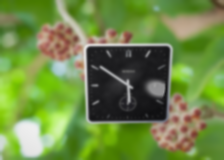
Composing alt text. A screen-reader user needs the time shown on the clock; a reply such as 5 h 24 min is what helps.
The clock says 5 h 51 min
